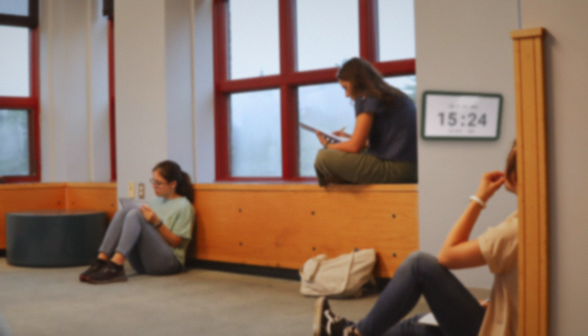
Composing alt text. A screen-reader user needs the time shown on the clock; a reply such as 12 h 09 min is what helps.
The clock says 15 h 24 min
